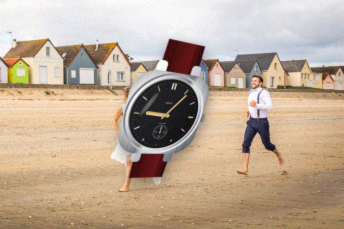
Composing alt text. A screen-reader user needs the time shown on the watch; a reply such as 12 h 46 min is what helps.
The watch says 9 h 06 min
